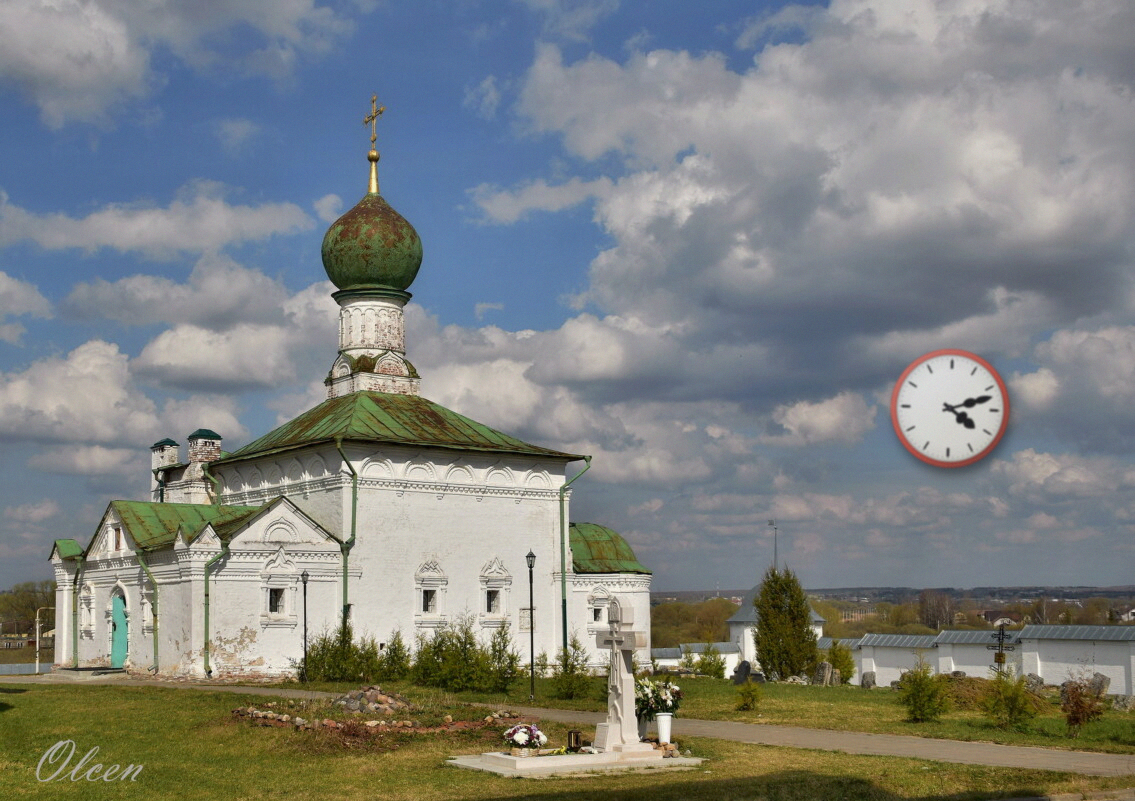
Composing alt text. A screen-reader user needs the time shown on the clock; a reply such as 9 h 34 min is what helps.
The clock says 4 h 12 min
